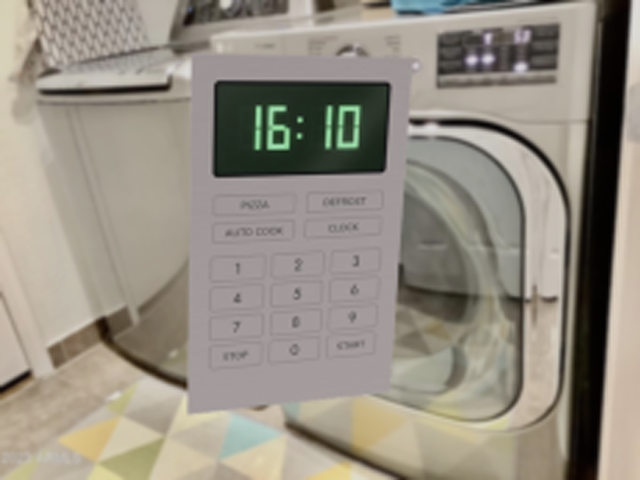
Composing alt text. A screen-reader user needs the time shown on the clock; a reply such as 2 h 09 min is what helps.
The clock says 16 h 10 min
